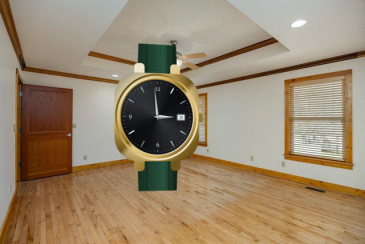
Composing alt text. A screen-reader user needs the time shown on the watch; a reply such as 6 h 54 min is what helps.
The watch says 2 h 59 min
